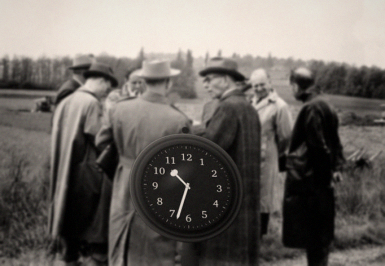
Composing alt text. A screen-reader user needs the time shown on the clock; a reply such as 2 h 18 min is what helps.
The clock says 10 h 33 min
